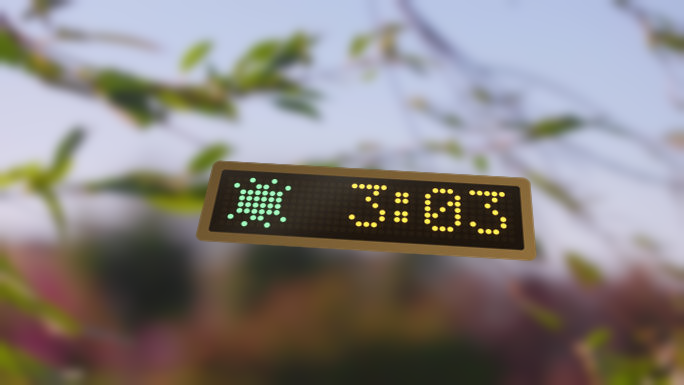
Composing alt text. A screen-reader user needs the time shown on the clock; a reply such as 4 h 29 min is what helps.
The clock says 3 h 03 min
